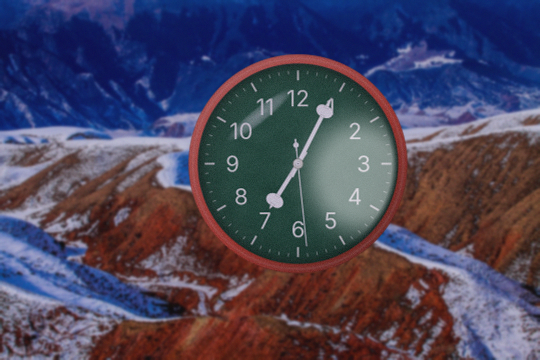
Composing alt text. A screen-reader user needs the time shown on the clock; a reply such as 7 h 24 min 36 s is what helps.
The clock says 7 h 04 min 29 s
